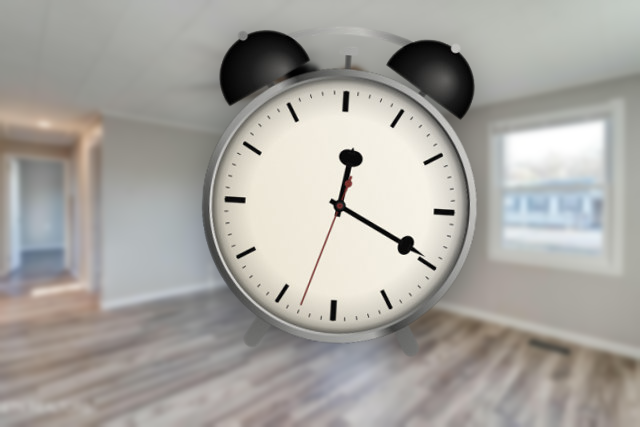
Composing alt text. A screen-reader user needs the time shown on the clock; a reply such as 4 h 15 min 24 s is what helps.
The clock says 12 h 19 min 33 s
